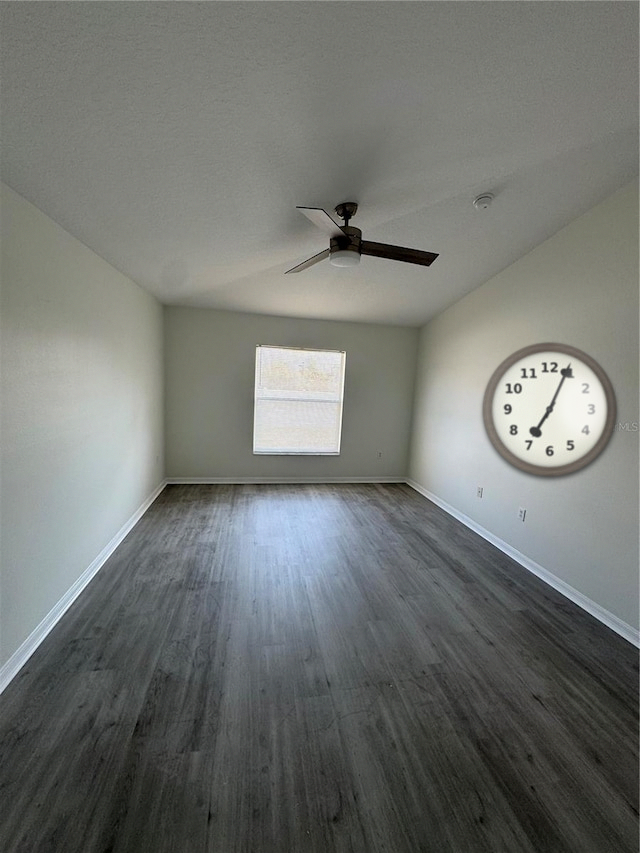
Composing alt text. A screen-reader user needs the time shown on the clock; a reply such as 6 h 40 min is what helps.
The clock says 7 h 04 min
